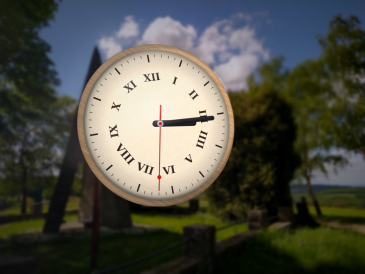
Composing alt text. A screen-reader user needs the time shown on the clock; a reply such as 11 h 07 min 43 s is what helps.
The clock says 3 h 15 min 32 s
